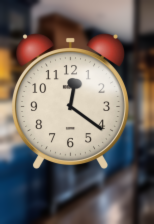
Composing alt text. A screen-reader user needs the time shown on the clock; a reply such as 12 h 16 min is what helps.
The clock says 12 h 21 min
